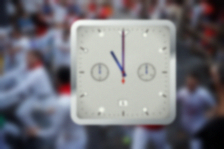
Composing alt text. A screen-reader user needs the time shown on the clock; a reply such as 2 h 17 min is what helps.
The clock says 11 h 00 min
